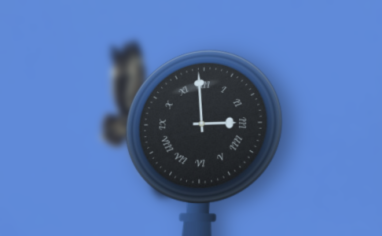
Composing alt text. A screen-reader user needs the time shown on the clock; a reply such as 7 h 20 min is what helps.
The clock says 2 h 59 min
